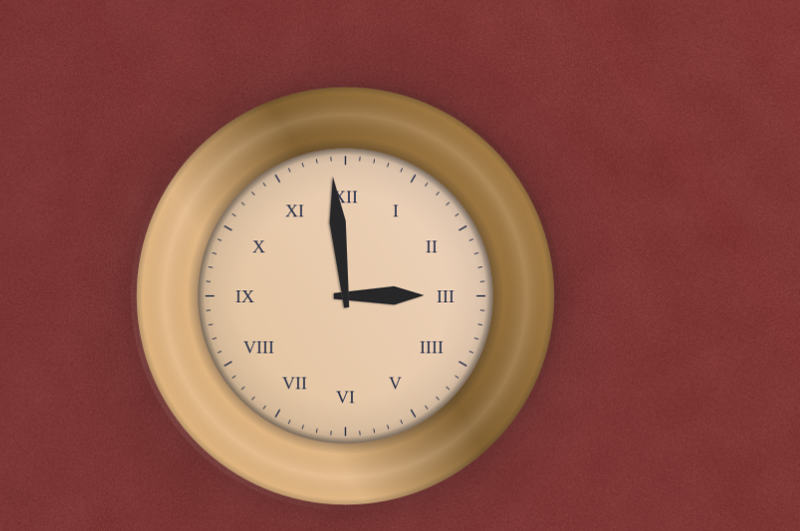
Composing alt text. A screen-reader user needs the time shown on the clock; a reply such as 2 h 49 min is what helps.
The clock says 2 h 59 min
